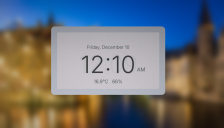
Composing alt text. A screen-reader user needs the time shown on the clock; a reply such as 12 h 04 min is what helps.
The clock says 12 h 10 min
